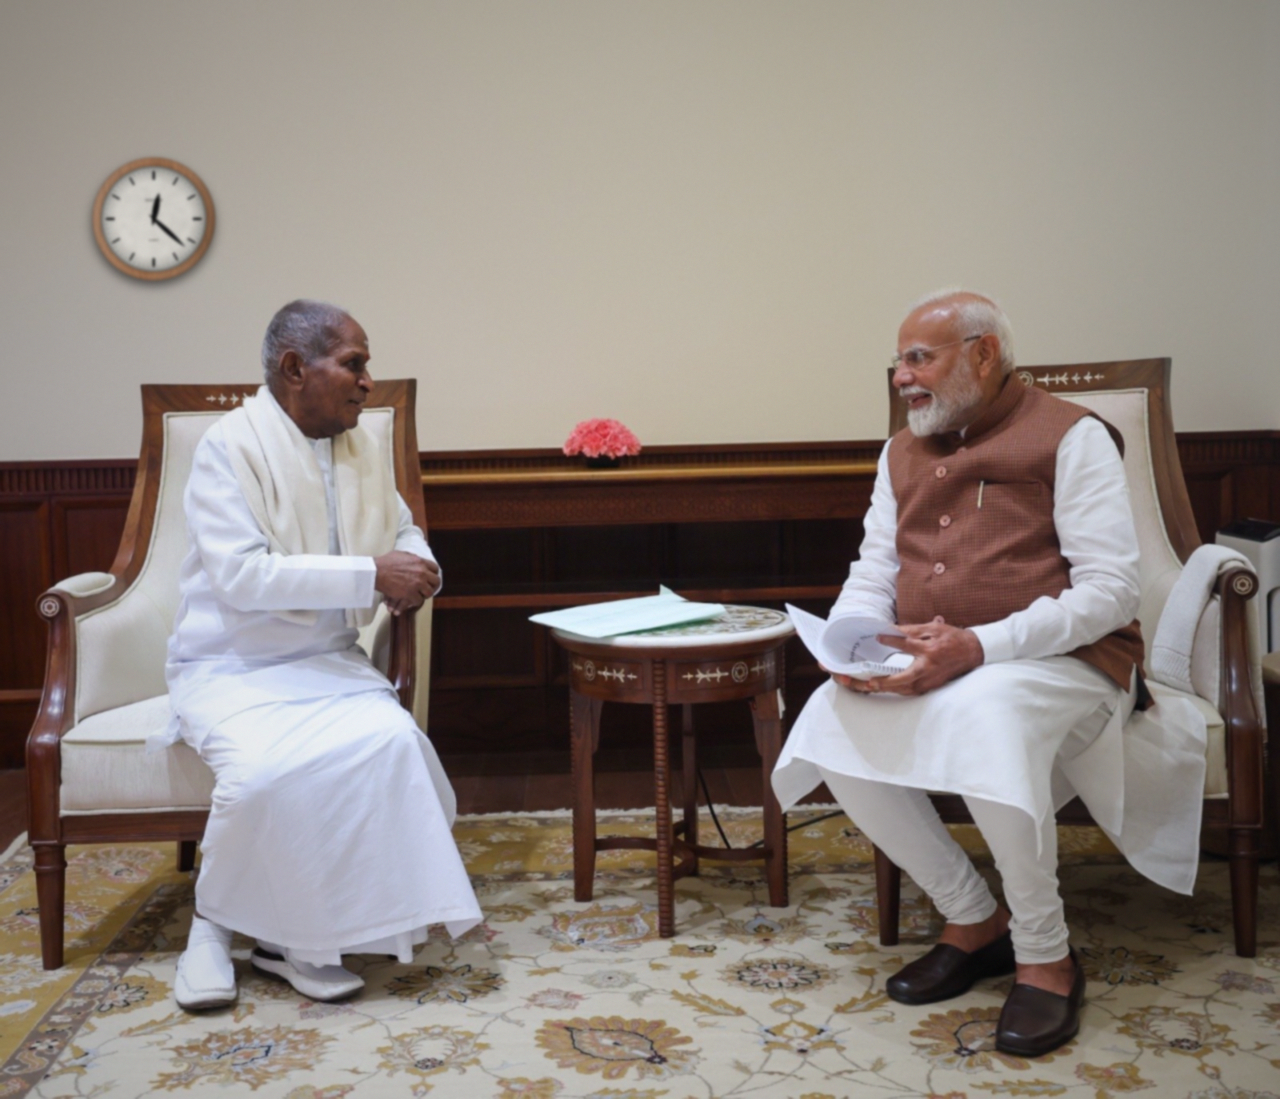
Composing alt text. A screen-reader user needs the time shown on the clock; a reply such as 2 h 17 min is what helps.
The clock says 12 h 22 min
